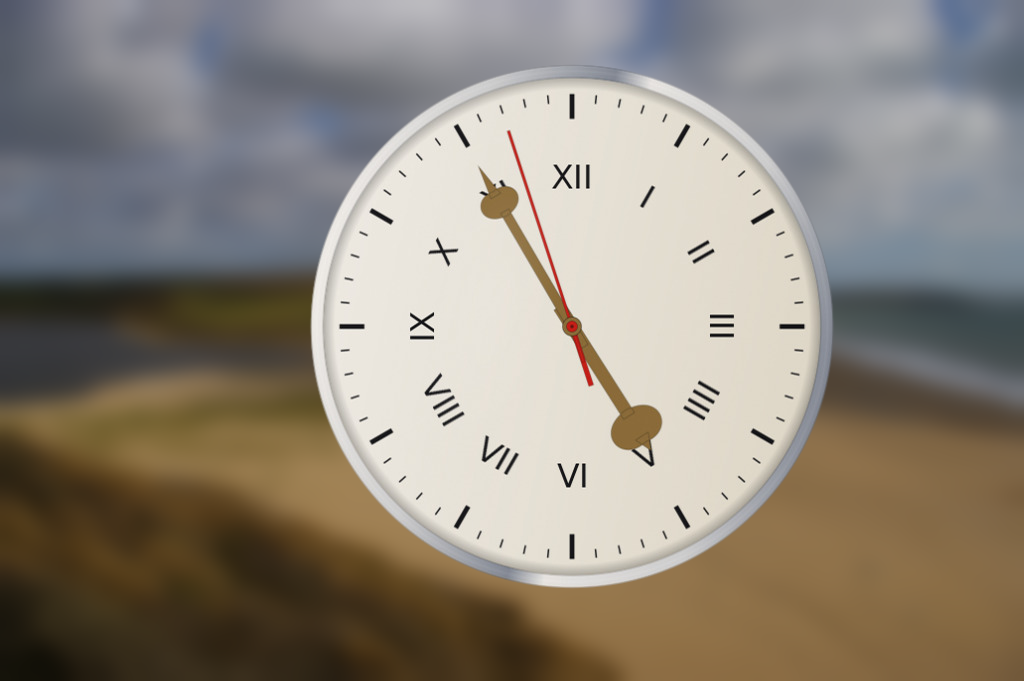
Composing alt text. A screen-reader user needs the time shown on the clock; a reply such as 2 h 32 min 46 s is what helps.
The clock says 4 h 54 min 57 s
